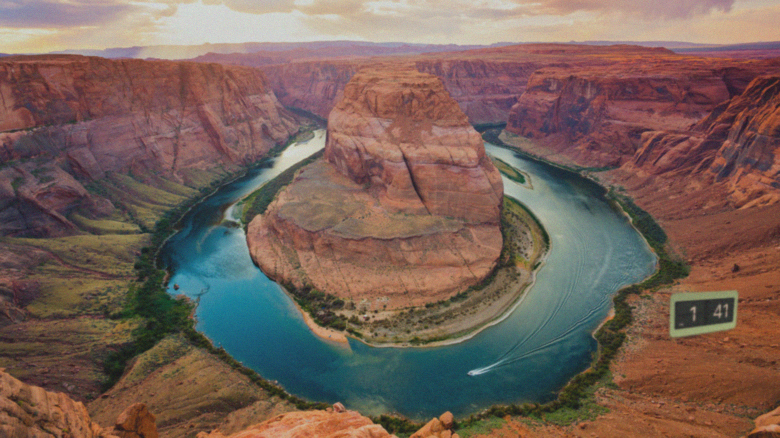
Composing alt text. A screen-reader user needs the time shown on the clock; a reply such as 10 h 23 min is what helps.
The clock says 1 h 41 min
